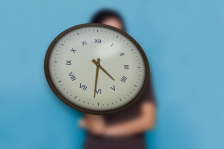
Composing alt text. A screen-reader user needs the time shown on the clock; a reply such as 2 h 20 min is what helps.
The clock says 4 h 31 min
